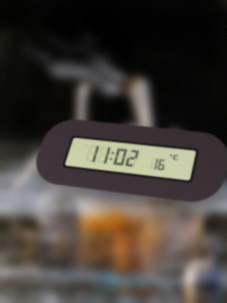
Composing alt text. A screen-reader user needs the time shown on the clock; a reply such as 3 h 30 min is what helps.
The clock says 11 h 02 min
